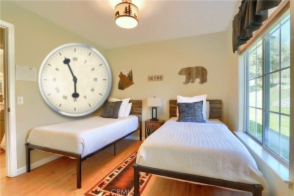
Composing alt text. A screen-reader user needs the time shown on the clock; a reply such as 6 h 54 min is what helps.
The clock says 5 h 56 min
